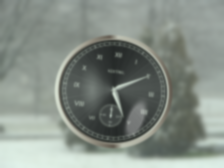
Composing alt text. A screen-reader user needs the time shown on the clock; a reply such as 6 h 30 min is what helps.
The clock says 5 h 10 min
